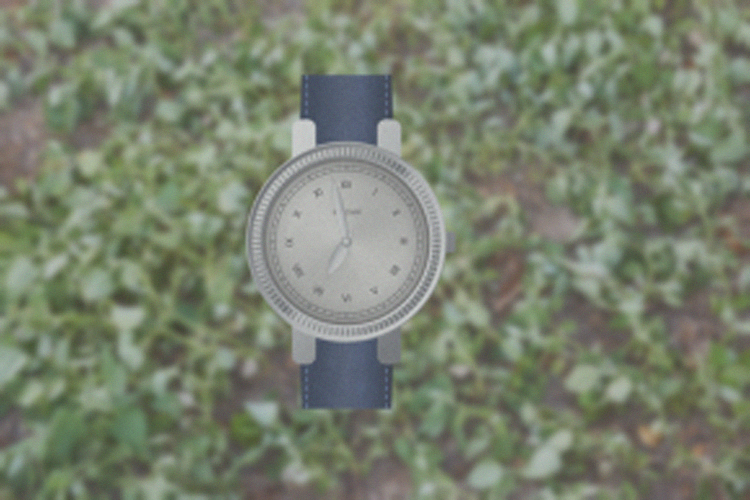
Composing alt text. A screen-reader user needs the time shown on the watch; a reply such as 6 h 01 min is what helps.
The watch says 6 h 58 min
